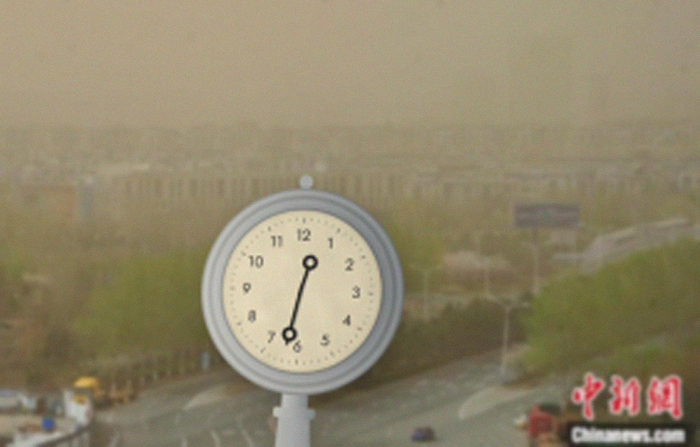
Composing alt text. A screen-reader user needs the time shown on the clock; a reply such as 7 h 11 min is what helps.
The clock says 12 h 32 min
